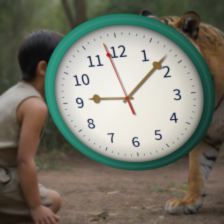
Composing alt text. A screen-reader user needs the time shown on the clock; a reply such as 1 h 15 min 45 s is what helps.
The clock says 9 h 07 min 58 s
